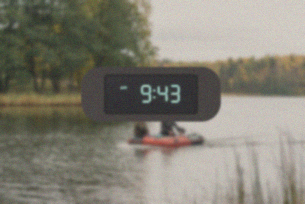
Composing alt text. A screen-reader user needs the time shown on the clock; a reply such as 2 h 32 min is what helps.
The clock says 9 h 43 min
